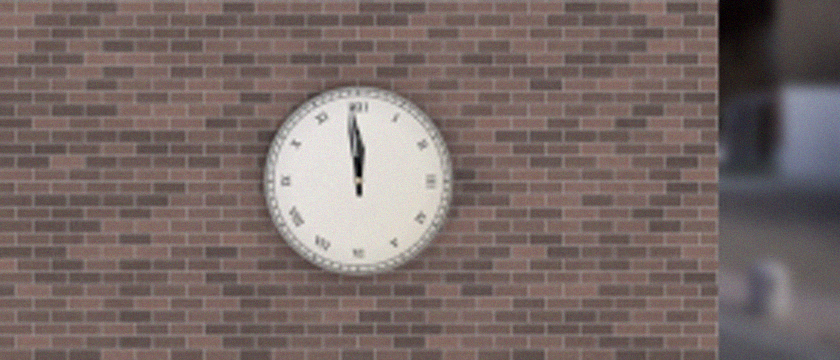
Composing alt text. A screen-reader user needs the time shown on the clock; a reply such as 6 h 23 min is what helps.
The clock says 11 h 59 min
